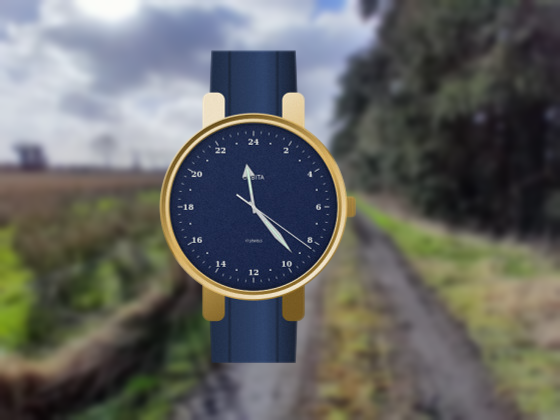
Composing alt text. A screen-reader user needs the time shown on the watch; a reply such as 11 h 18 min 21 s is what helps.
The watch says 23 h 23 min 21 s
